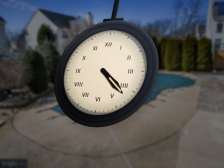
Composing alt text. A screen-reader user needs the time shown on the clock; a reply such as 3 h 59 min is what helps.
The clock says 4 h 22 min
